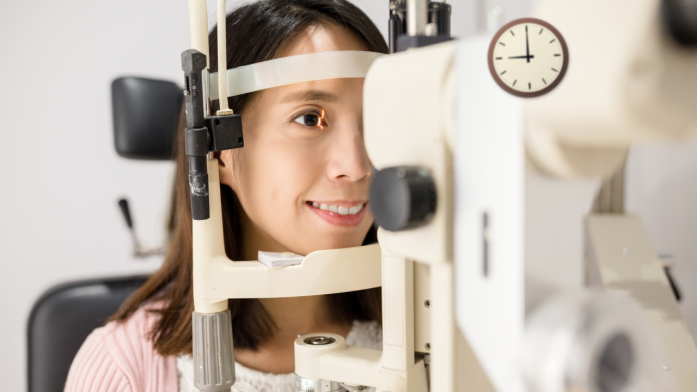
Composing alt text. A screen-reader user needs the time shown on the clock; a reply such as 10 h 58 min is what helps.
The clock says 9 h 00 min
